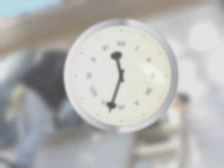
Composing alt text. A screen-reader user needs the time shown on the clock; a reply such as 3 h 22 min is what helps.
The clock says 11 h 33 min
